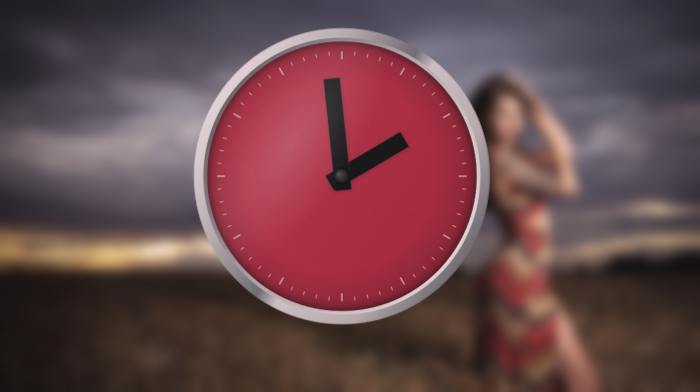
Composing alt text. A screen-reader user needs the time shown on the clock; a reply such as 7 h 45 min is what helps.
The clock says 1 h 59 min
